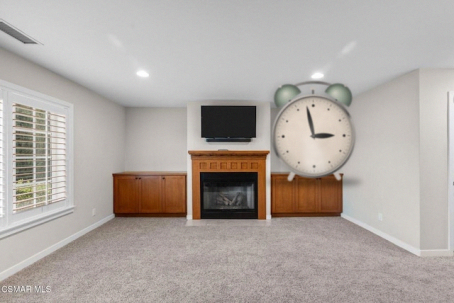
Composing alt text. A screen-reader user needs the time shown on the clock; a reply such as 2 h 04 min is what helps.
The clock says 2 h 58 min
